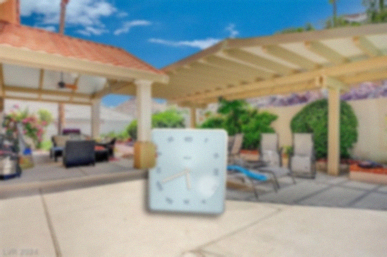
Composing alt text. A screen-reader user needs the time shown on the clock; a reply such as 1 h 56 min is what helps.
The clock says 5 h 41 min
